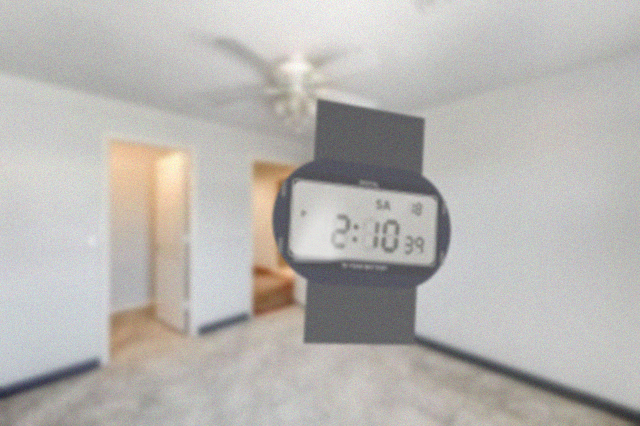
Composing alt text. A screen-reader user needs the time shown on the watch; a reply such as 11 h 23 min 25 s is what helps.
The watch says 2 h 10 min 39 s
